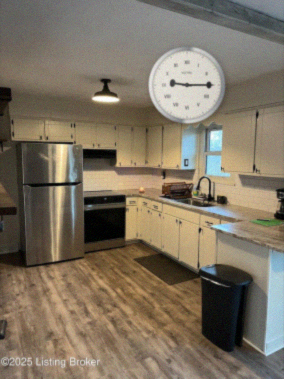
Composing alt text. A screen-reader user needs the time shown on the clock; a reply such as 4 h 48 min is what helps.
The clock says 9 h 15 min
